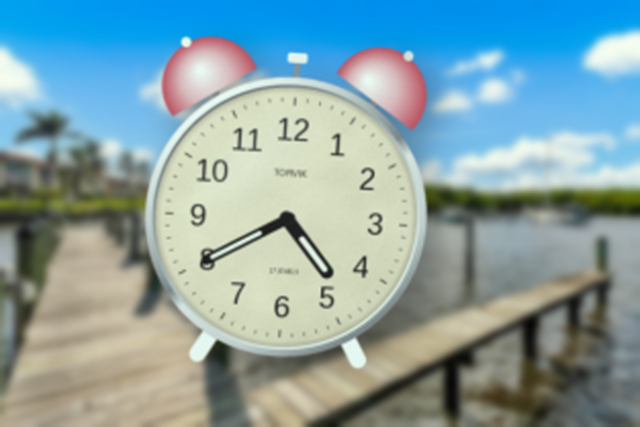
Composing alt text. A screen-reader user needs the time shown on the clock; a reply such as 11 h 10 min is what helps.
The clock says 4 h 40 min
